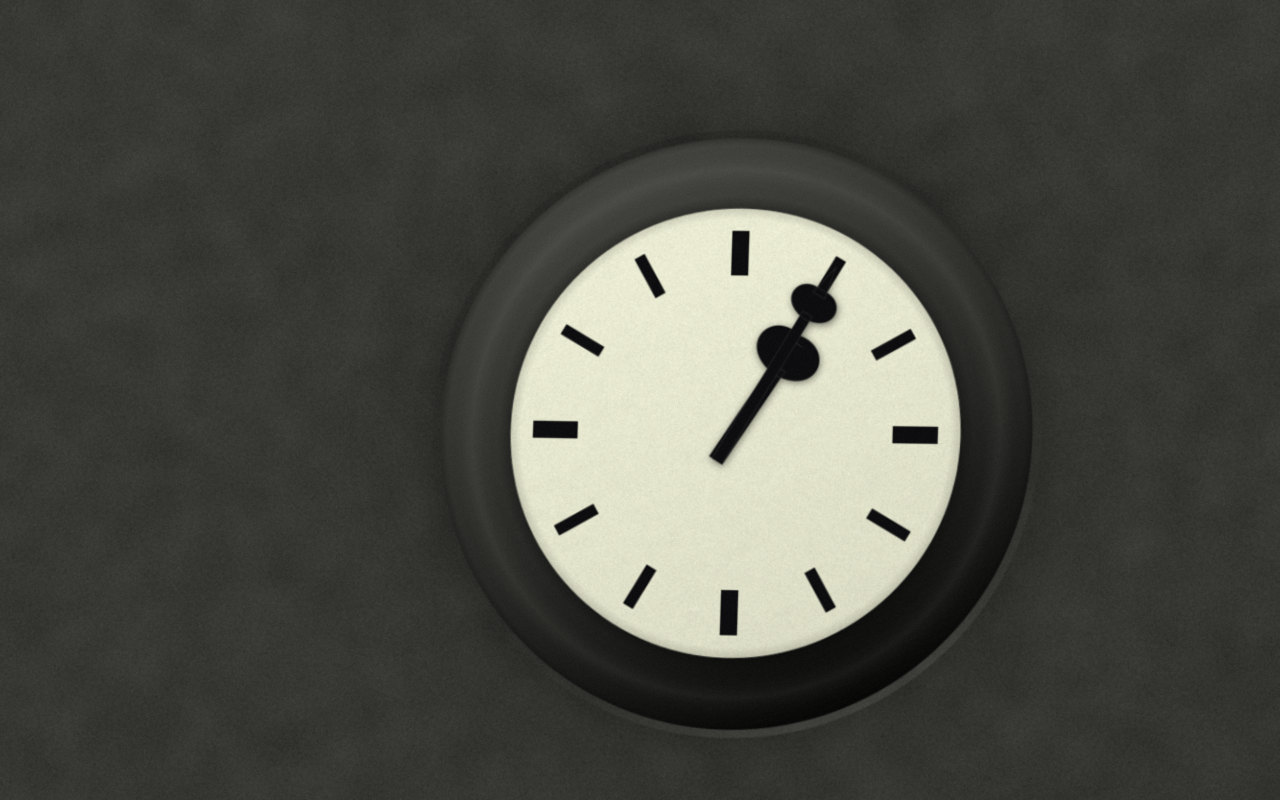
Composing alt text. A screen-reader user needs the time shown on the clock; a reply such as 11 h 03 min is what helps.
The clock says 1 h 05 min
